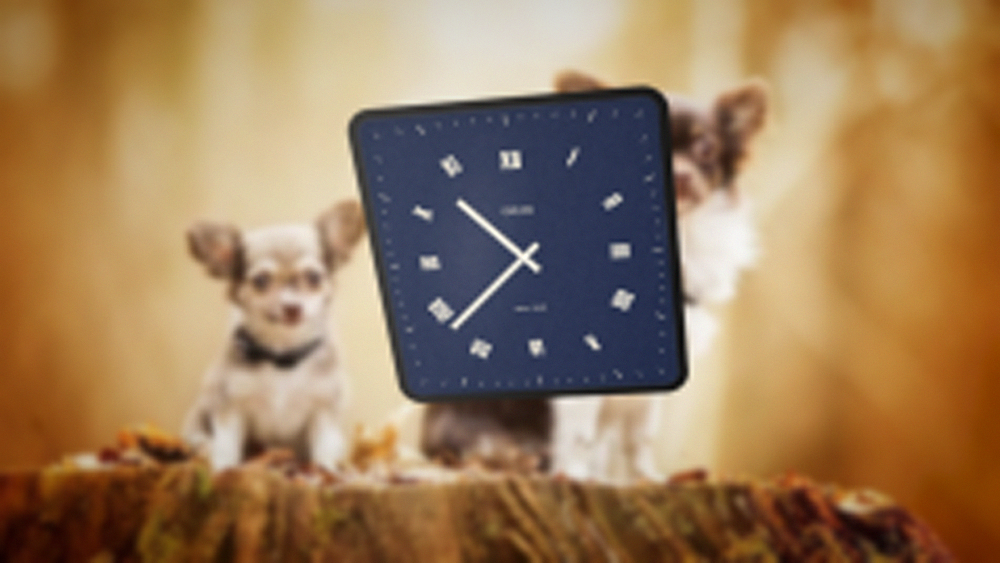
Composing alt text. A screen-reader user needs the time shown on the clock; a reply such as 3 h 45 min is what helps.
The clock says 10 h 38 min
